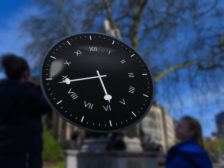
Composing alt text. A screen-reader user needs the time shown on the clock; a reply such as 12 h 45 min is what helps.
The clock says 5 h 44 min
